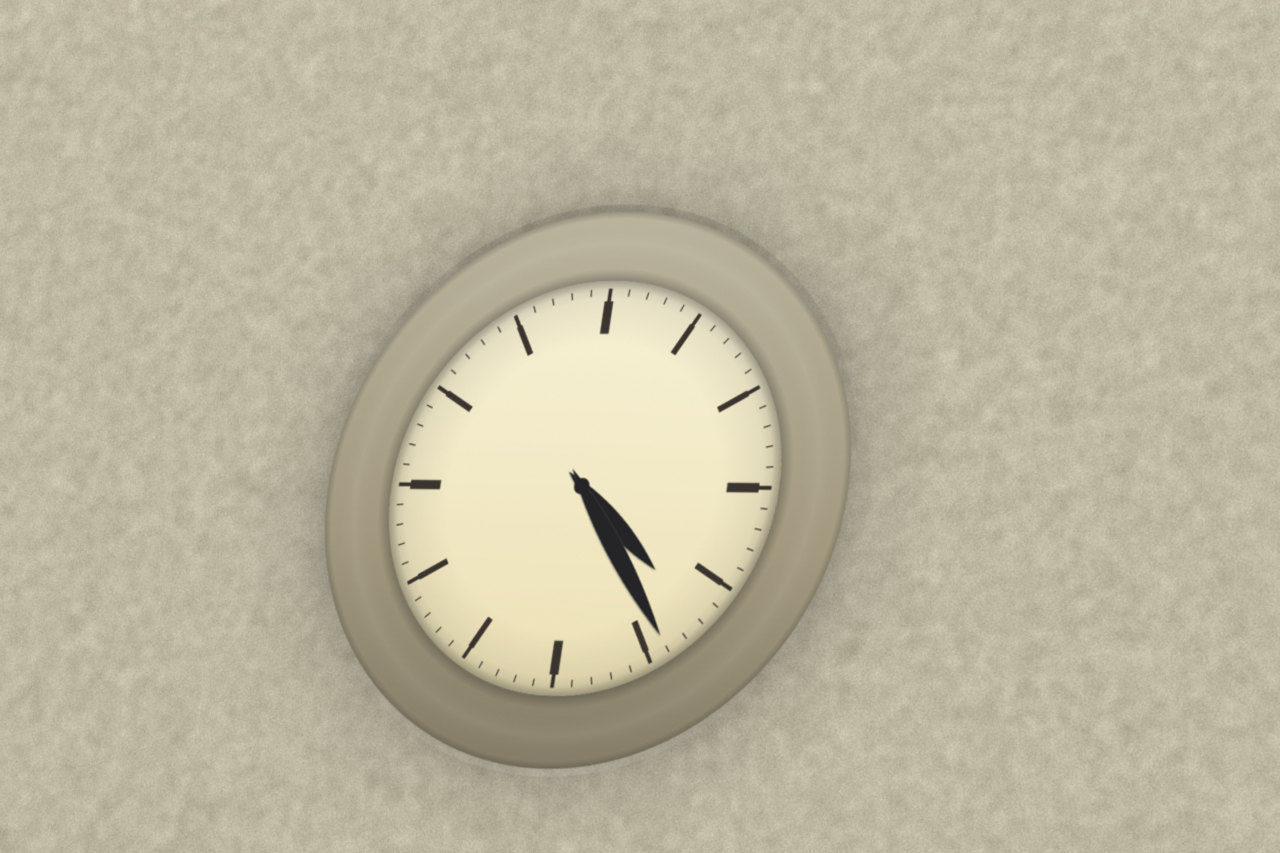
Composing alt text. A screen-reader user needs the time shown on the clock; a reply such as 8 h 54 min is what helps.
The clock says 4 h 24 min
